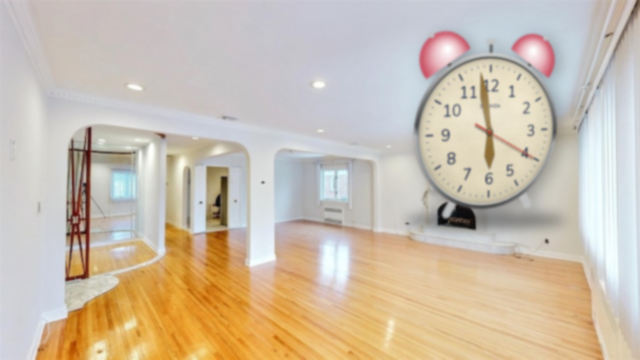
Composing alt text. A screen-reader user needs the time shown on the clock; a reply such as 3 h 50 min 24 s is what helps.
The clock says 5 h 58 min 20 s
